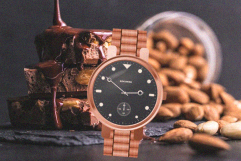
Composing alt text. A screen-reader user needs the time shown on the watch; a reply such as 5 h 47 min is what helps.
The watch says 2 h 51 min
